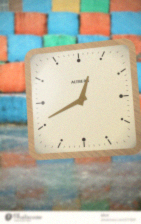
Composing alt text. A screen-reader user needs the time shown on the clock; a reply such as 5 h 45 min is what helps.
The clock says 12 h 41 min
